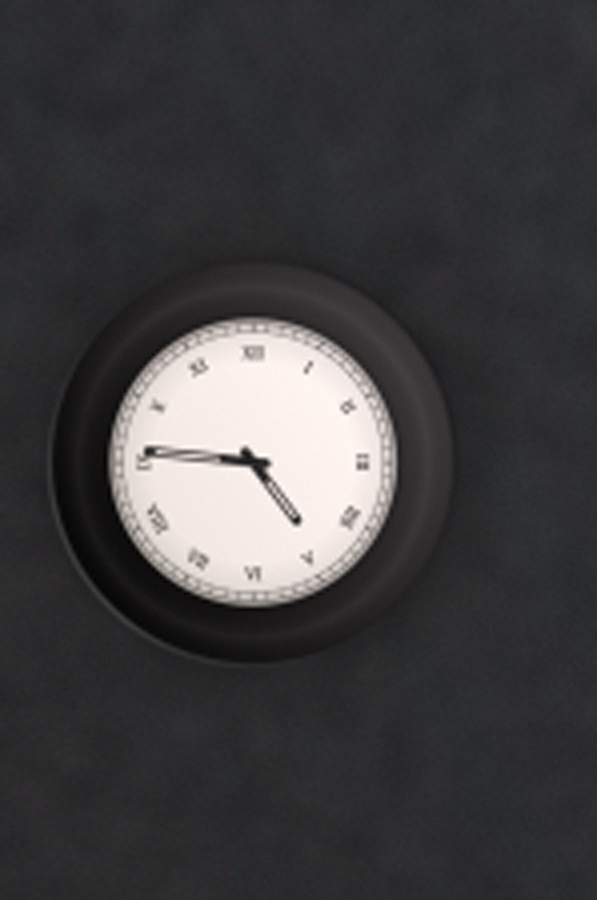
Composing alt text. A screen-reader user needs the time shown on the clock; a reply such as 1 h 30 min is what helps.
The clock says 4 h 46 min
